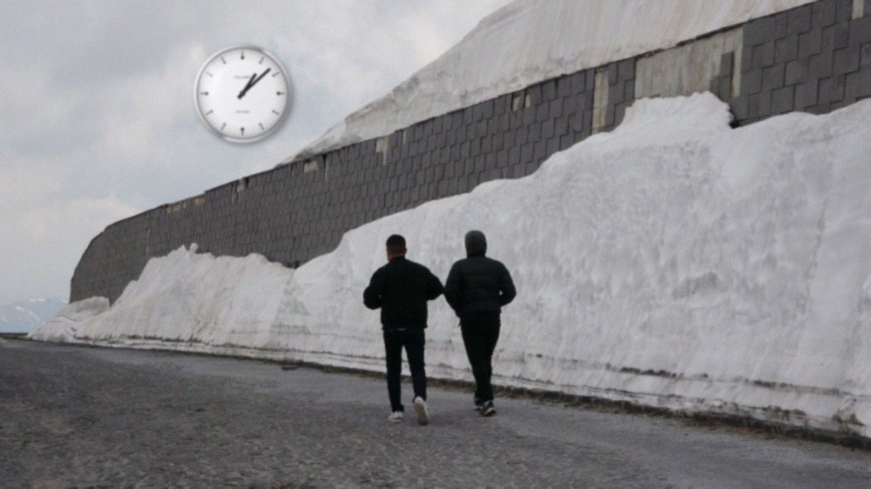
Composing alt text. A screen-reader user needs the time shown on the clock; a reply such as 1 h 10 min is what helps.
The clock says 1 h 08 min
